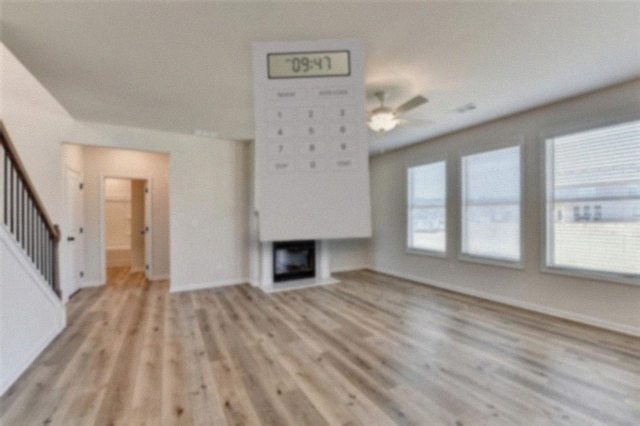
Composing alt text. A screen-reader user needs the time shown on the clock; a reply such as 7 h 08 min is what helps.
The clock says 9 h 47 min
